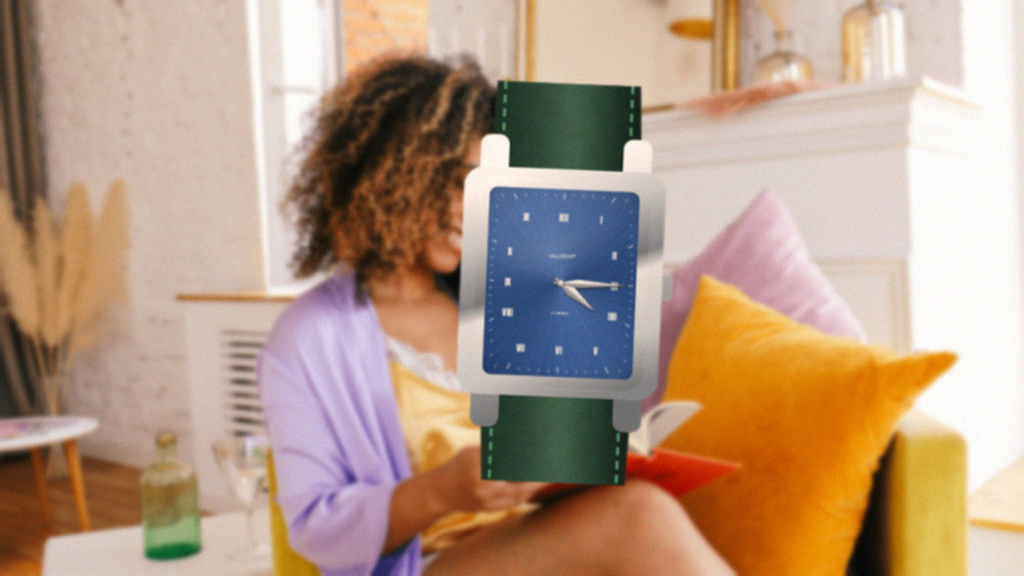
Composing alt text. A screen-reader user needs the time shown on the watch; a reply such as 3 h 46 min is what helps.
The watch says 4 h 15 min
